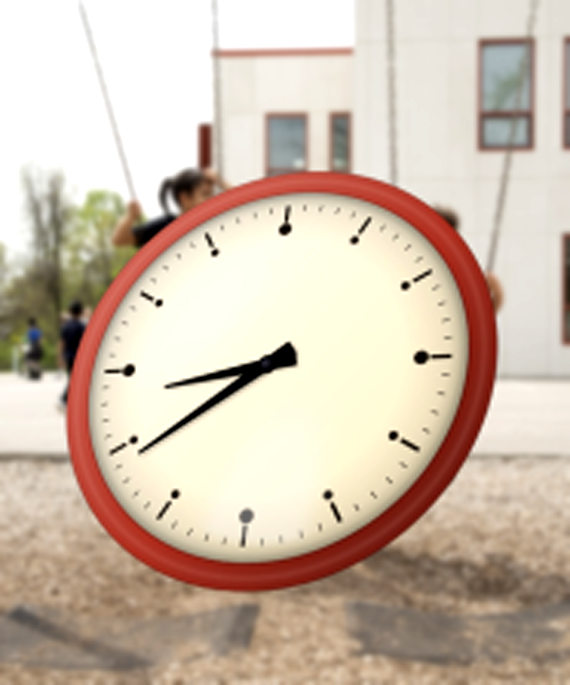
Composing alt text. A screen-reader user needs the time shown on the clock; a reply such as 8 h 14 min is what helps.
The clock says 8 h 39 min
